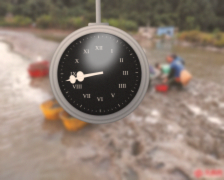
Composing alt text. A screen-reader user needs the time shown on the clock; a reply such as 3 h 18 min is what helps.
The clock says 8 h 43 min
